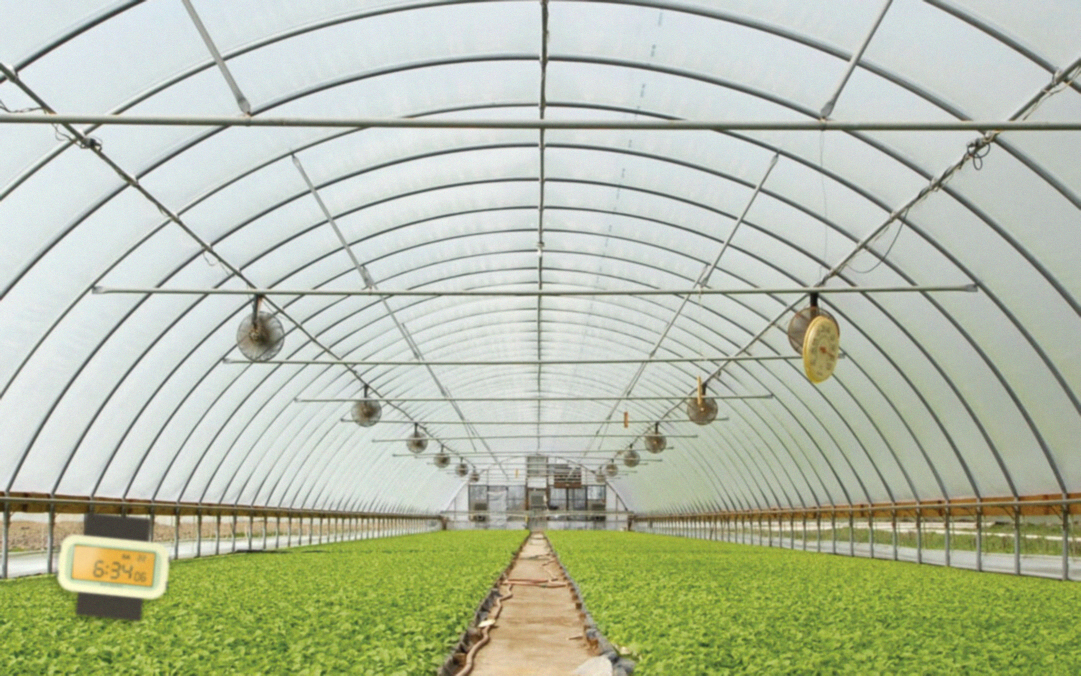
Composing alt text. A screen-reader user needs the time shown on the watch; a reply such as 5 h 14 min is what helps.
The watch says 6 h 34 min
